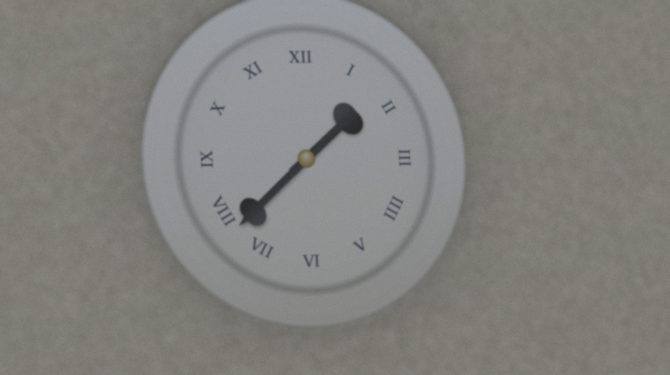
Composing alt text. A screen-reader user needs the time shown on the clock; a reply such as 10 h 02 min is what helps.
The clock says 1 h 38 min
